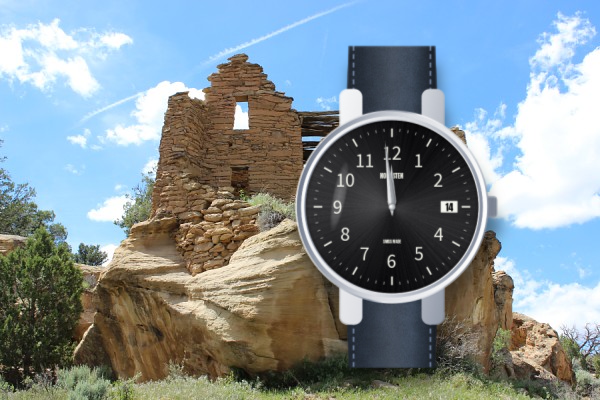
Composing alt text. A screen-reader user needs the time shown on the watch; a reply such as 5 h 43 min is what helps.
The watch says 11 h 59 min
